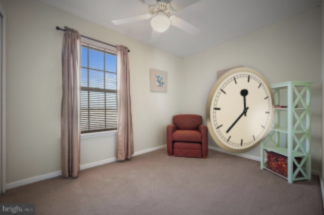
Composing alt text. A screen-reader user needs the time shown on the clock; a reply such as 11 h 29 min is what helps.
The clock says 11 h 37 min
